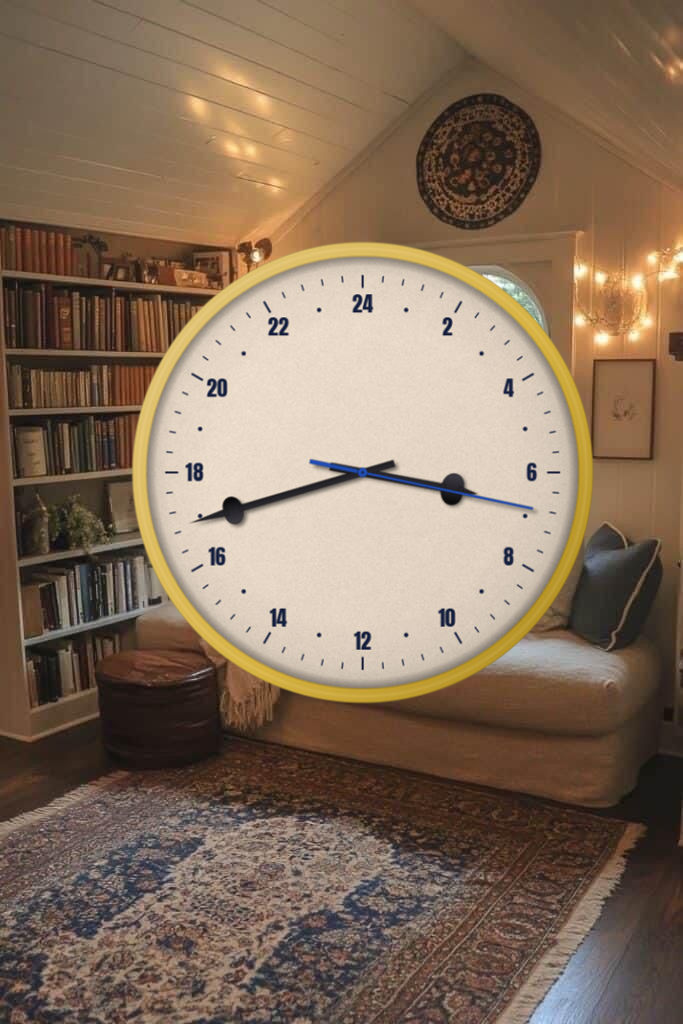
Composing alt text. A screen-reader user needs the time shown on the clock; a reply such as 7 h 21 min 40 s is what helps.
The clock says 6 h 42 min 17 s
